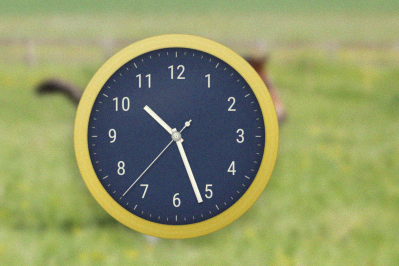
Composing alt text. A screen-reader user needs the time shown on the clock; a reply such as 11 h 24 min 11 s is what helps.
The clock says 10 h 26 min 37 s
